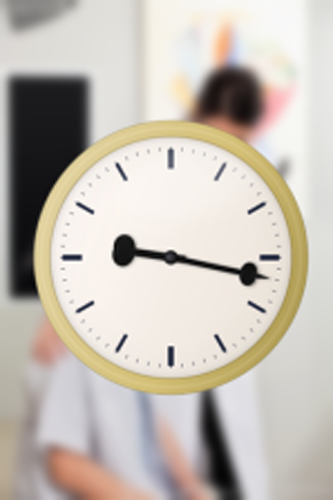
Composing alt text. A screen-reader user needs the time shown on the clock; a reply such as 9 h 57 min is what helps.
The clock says 9 h 17 min
